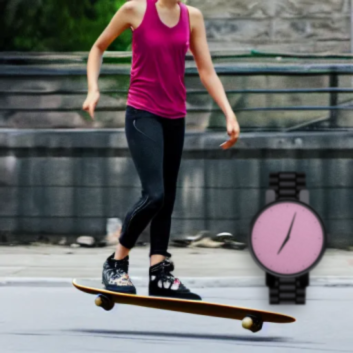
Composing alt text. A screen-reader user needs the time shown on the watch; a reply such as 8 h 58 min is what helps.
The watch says 7 h 03 min
